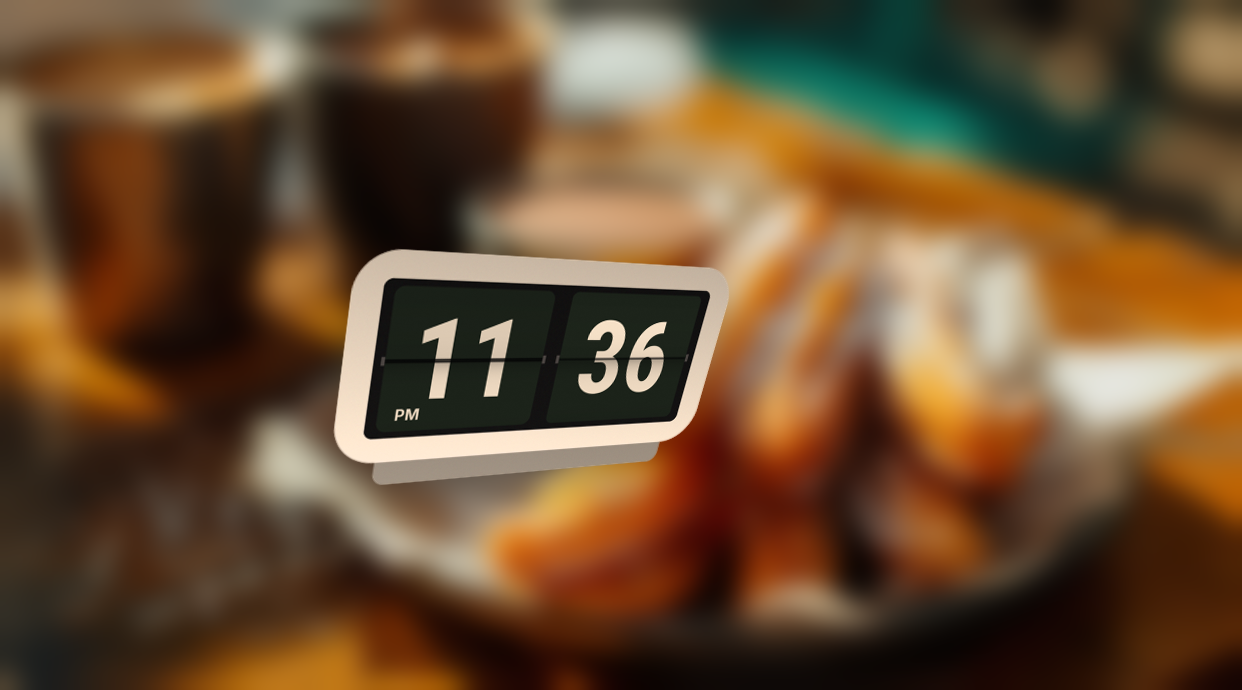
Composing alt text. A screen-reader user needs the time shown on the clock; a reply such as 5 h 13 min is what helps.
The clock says 11 h 36 min
